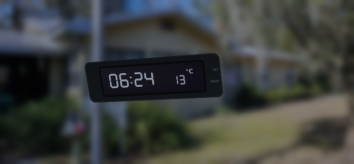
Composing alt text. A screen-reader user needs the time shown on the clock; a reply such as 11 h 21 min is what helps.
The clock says 6 h 24 min
